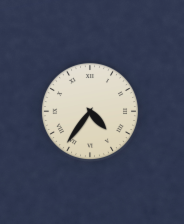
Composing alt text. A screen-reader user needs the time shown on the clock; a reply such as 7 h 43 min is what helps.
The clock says 4 h 36 min
